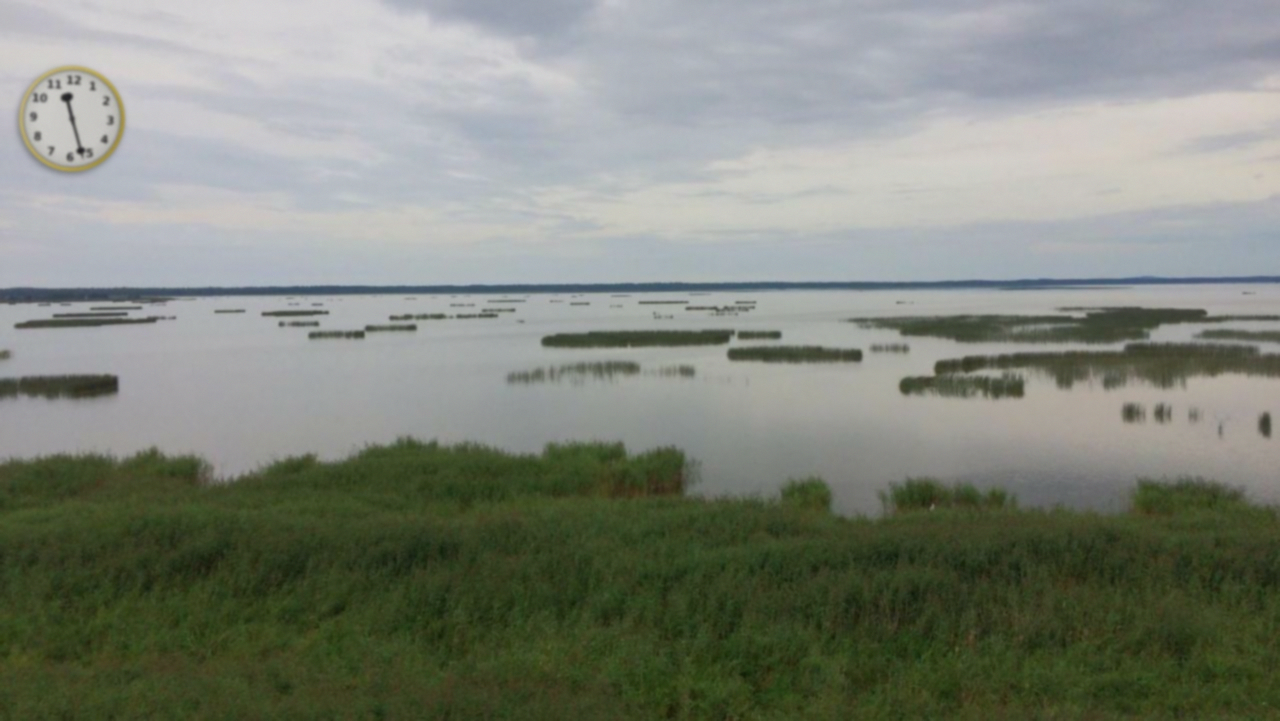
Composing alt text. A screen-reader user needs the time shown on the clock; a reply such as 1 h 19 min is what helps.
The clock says 11 h 27 min
